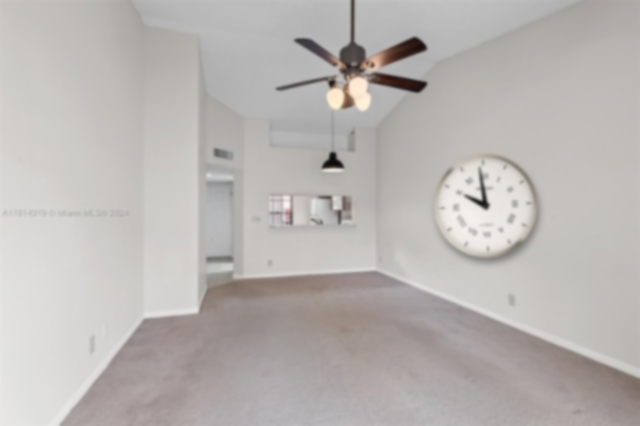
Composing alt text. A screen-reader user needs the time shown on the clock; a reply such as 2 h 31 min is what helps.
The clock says 9 h 59 min
